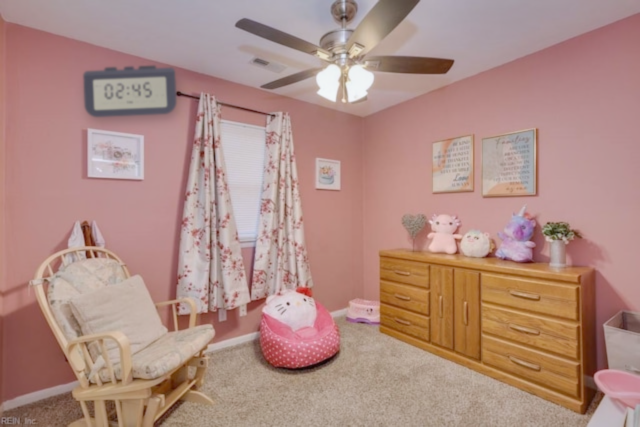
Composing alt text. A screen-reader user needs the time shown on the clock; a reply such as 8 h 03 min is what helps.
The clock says 2 h 45 min
